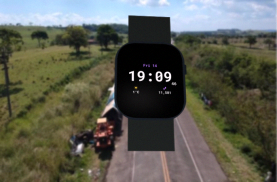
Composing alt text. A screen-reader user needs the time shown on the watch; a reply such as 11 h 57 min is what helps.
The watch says 19 h 09 min
